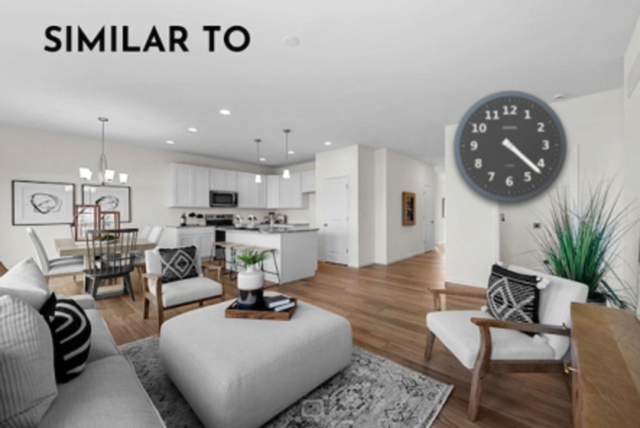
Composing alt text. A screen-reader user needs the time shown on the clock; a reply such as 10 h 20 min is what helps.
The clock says 4 h 22 min
